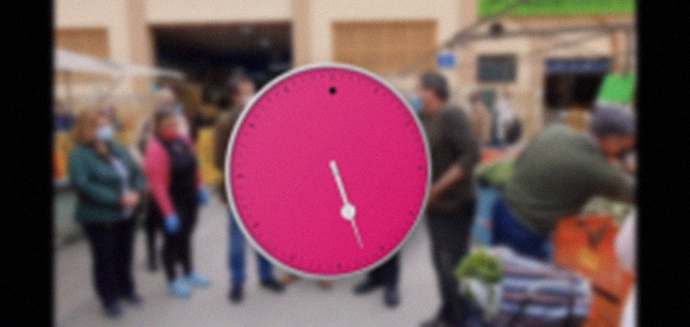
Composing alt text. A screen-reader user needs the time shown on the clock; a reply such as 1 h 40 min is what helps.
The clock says 5 h 27 min
